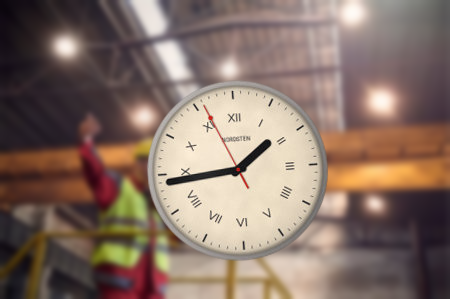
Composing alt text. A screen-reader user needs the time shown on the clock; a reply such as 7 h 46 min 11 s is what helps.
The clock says 1 h 43 min 56 s
